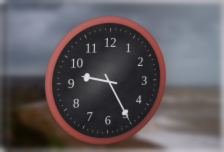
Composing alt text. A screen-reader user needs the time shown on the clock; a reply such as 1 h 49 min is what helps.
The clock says 9 h 25 min
